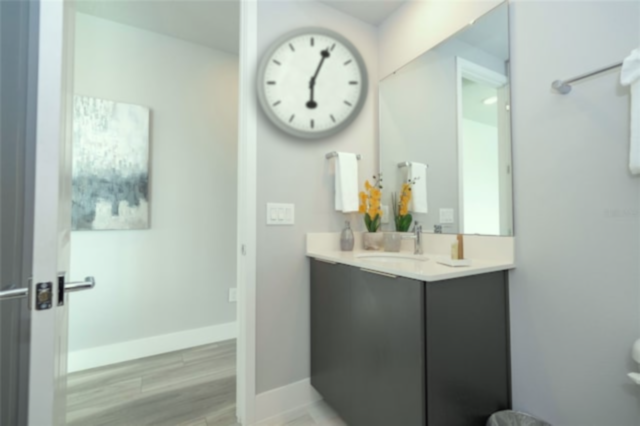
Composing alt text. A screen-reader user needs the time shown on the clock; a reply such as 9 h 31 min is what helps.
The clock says 6 h 04 min
